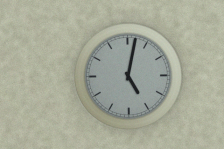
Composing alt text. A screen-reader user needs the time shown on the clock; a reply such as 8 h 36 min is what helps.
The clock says 5 h 02 min
